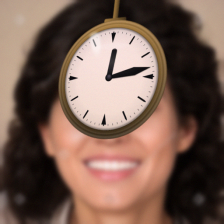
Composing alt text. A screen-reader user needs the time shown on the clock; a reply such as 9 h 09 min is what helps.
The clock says 12 h 13 min
